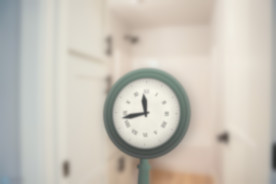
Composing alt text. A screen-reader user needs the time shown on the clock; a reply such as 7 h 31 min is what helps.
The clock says 11 h 43 min
